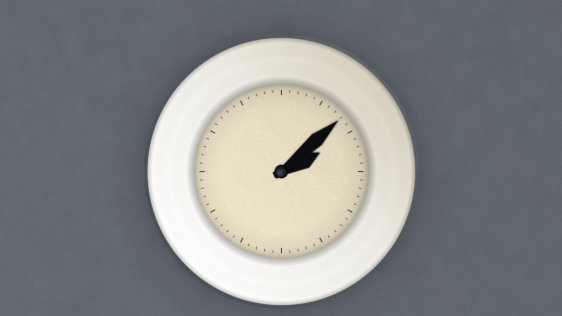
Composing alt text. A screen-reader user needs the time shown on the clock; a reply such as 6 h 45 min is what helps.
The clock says 2 h 08 min
